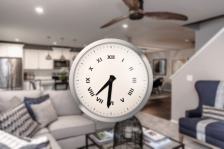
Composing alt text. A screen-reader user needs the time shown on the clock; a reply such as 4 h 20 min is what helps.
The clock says 7 h 31 min
